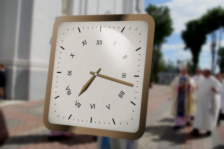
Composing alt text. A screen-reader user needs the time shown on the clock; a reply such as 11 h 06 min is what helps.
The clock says 7 h 17 min
